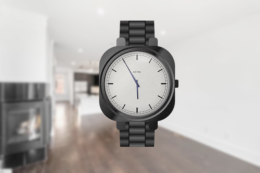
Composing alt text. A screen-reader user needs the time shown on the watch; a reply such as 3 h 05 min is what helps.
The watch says 5 h 55 min
